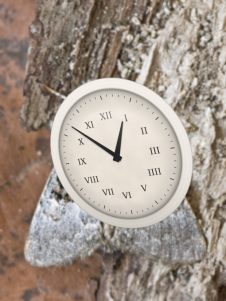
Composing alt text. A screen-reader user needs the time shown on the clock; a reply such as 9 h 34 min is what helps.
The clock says 12 h 52 min
